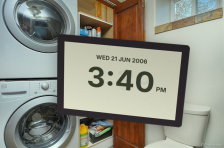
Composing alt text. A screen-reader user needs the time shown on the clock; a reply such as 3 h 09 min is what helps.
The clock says 3 h 40 min
